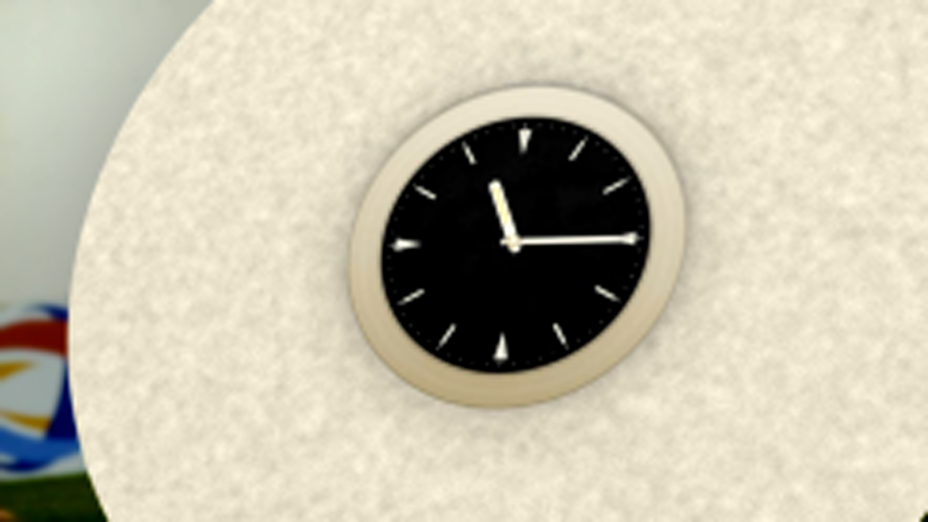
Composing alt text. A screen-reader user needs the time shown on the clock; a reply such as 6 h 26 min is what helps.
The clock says 11 h 15 min
